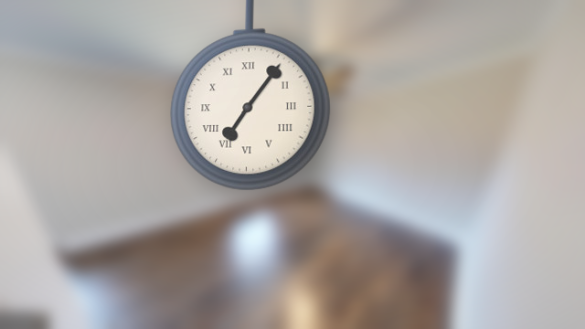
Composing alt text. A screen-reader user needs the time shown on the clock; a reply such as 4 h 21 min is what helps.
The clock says 7 h 06 min
